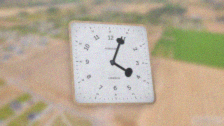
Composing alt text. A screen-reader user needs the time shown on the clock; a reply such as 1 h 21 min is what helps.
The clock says 4 h 04 min
